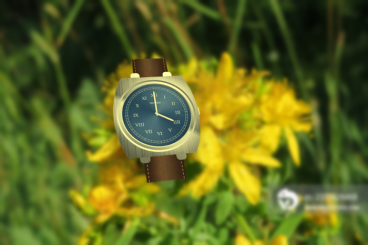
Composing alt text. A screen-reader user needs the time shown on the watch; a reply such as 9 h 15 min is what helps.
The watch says 4 h 00 min
